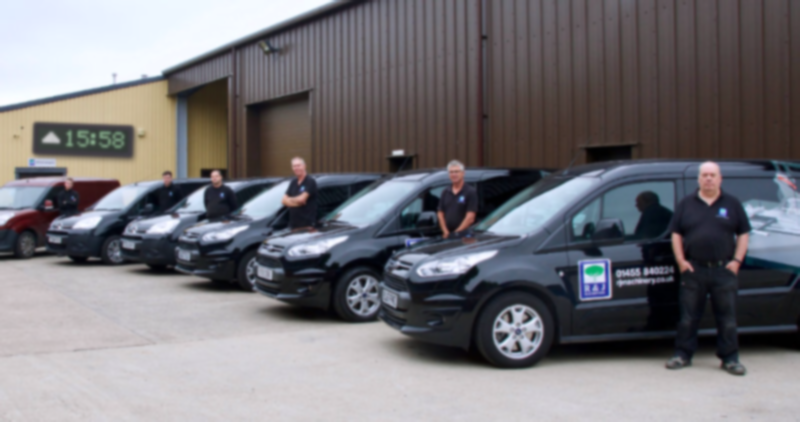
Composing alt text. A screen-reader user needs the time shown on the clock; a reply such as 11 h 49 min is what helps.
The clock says 15 h 58 min
